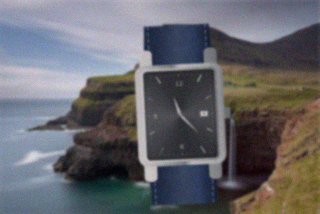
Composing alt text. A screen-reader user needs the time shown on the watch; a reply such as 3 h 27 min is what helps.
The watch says 11 h 23 min
